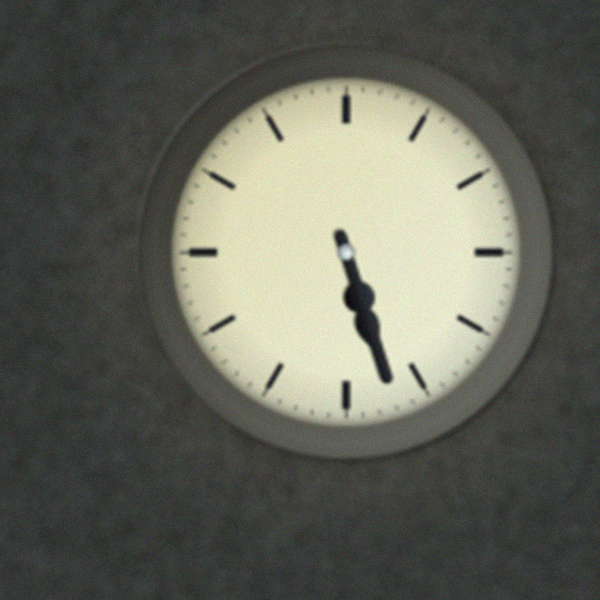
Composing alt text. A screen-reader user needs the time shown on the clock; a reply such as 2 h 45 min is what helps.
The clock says 5 h 27 min
